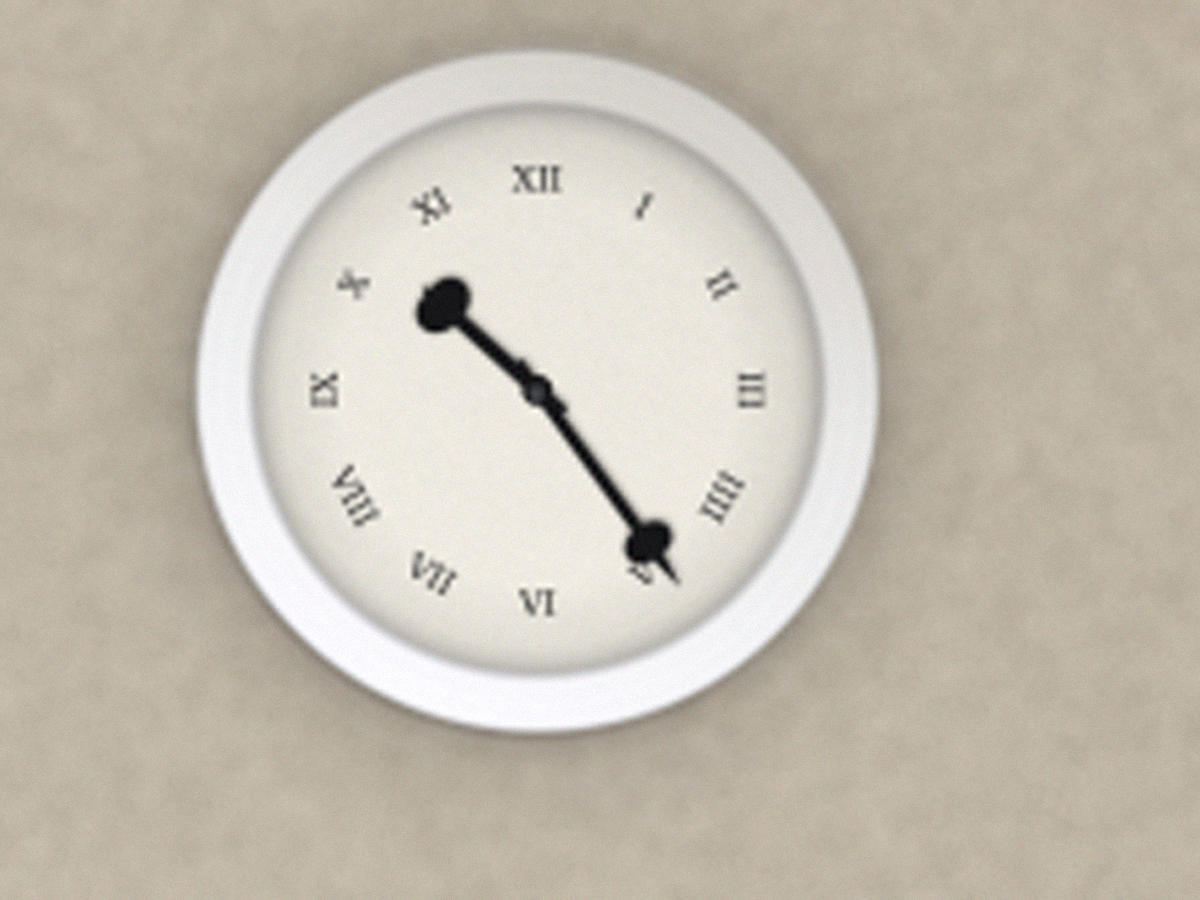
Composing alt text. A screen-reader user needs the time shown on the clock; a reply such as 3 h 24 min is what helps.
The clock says 10 h 24 min
